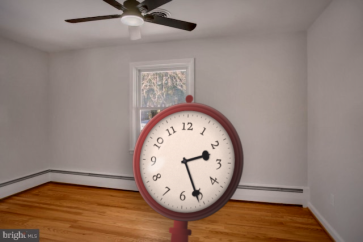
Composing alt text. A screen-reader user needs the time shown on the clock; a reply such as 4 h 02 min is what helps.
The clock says 2 h 26 min
